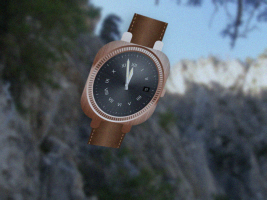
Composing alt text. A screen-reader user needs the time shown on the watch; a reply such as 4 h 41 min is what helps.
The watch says 11 h 57 min
